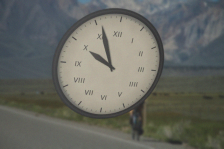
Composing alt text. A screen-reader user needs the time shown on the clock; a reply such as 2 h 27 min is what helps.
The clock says 9 h 56 min
